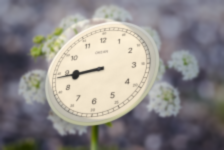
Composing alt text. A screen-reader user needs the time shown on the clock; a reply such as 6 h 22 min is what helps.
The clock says 8 h 44 min
